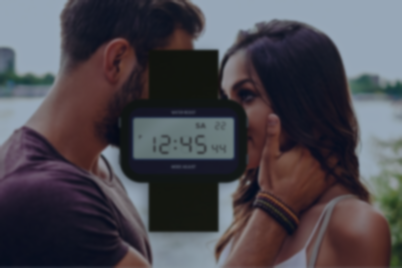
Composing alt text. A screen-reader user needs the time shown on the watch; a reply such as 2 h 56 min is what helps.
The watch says 12 h 45 min
